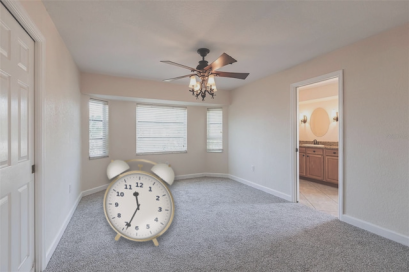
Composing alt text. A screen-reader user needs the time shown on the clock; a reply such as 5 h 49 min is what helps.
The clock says 11 h 34 min
